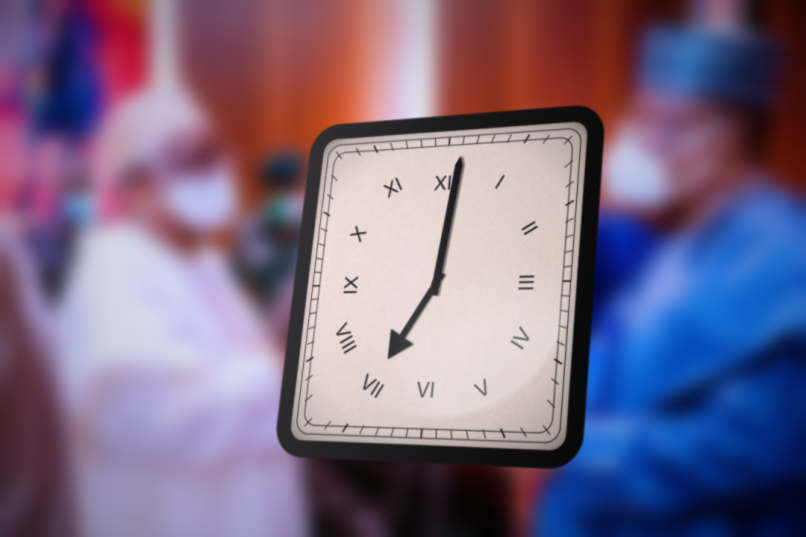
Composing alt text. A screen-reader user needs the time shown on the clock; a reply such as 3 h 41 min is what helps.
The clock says 7 h 01 min
